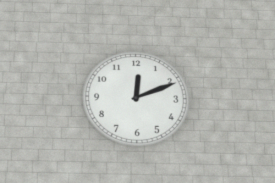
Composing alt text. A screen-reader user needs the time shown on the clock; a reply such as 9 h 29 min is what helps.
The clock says 12 h 11 min
